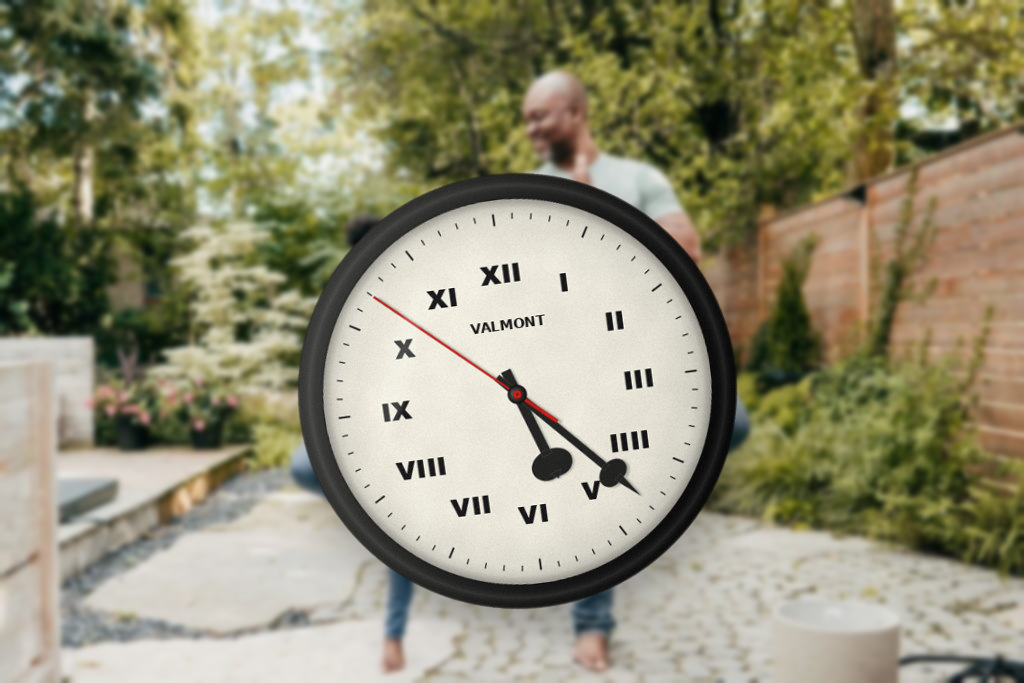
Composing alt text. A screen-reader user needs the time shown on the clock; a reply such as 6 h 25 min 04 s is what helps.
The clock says 5 h 22 min 52 s
